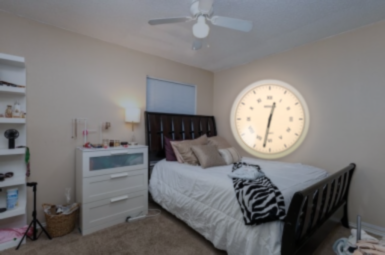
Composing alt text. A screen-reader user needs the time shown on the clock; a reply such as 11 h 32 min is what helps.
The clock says 12 h 32 min
